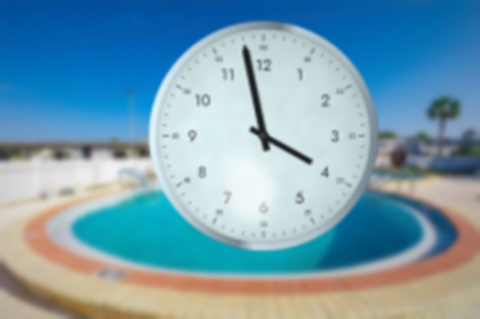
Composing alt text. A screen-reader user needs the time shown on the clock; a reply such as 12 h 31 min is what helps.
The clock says 3 h 58 min
